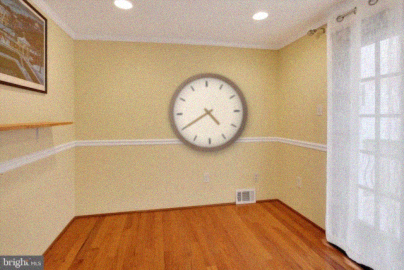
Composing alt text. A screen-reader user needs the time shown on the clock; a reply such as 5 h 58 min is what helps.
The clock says 4 h 40 min
